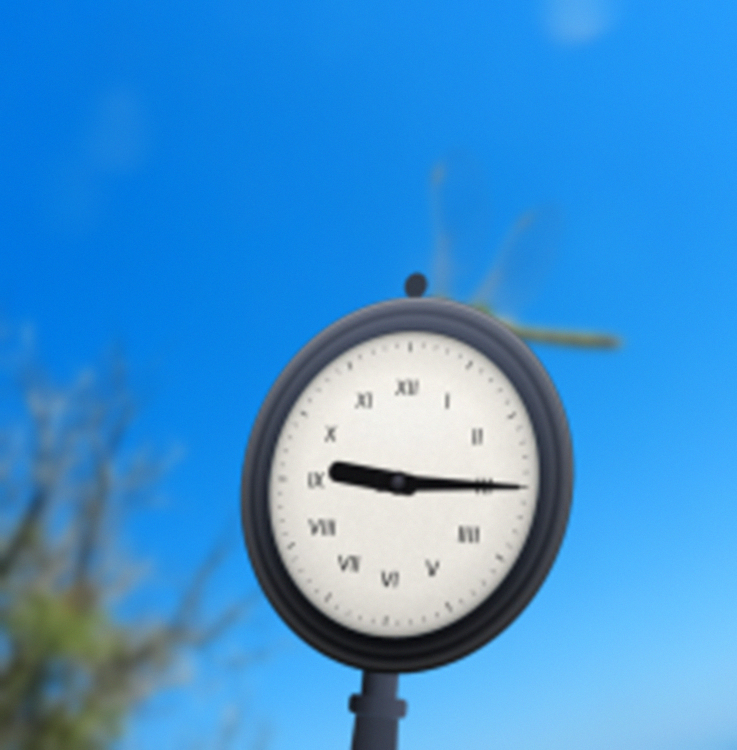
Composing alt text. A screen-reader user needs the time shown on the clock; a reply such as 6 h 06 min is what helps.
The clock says 9 h 15 min
